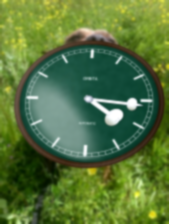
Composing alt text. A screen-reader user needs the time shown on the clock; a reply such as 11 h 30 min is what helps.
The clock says 4 h 16 min
